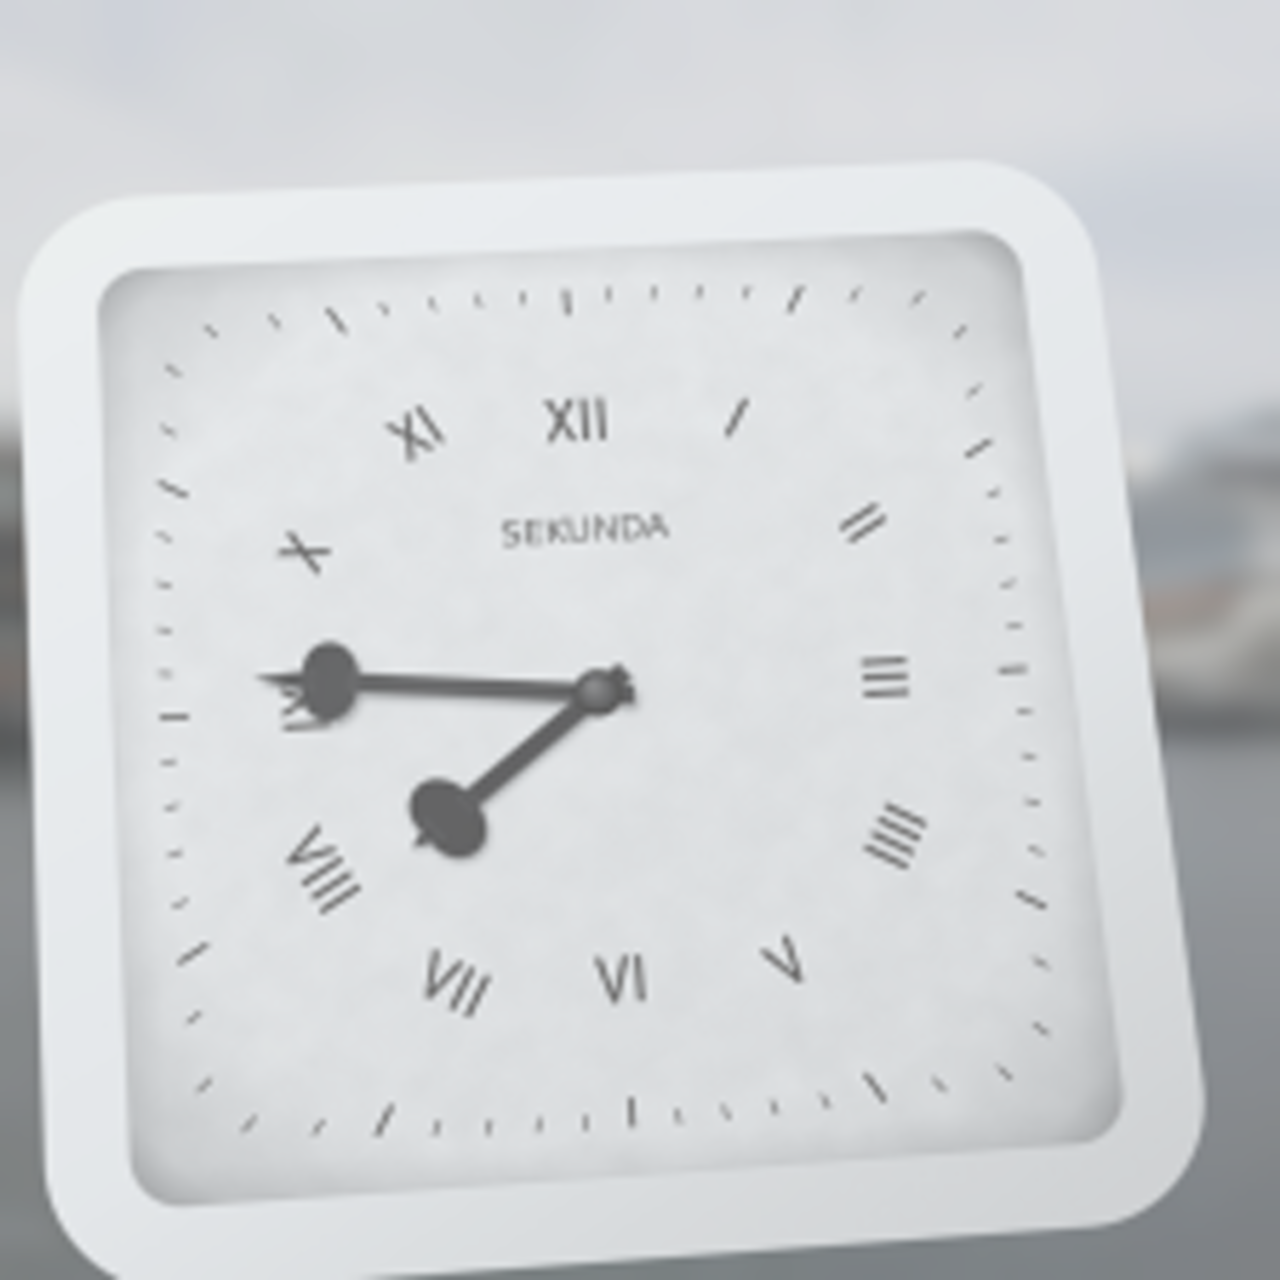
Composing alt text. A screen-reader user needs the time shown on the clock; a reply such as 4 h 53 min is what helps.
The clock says 7 h 46 min
